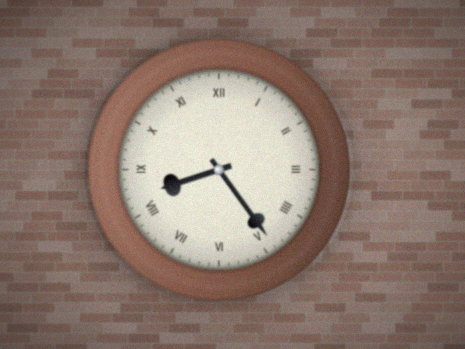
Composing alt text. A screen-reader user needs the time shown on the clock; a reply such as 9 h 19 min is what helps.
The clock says 8 h 24 min
